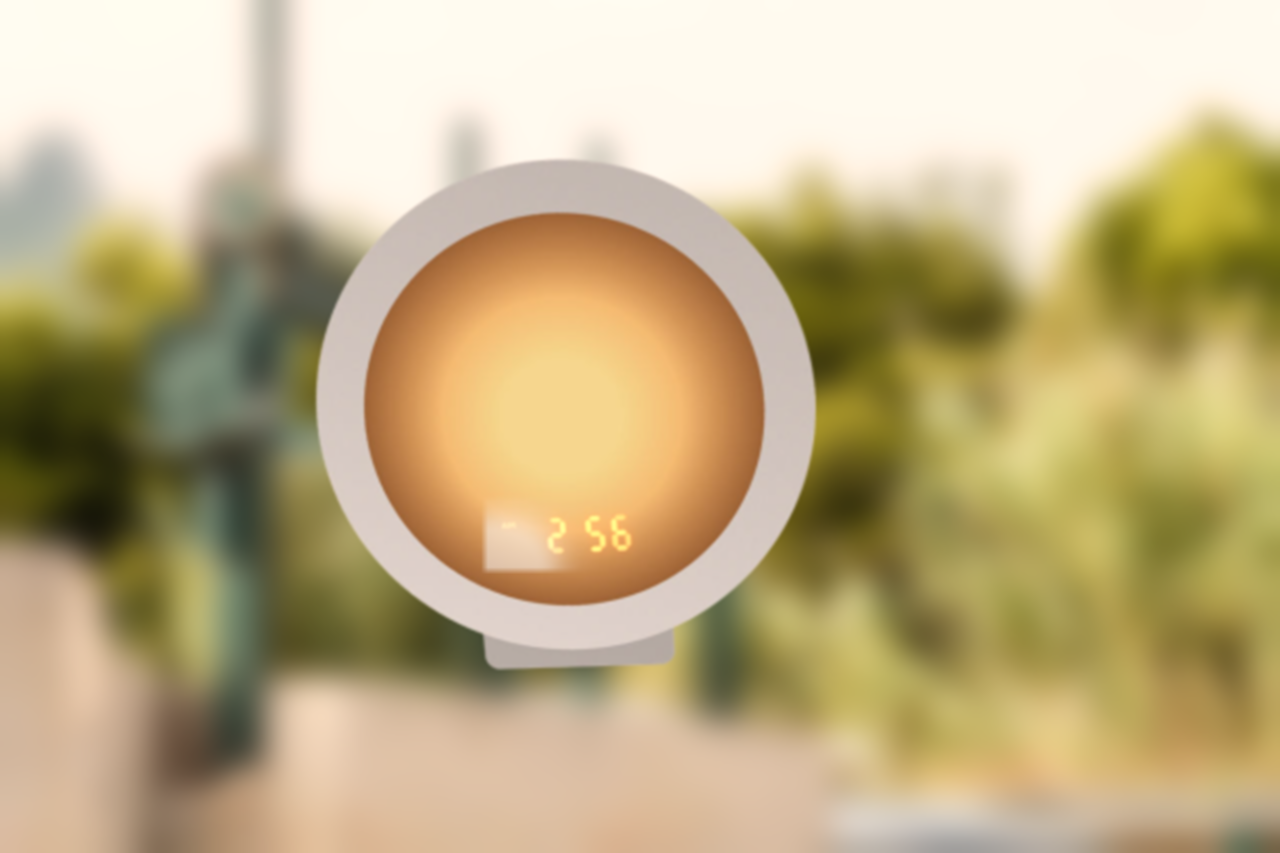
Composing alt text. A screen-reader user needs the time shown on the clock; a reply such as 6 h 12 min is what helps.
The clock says 2 h 56 min
